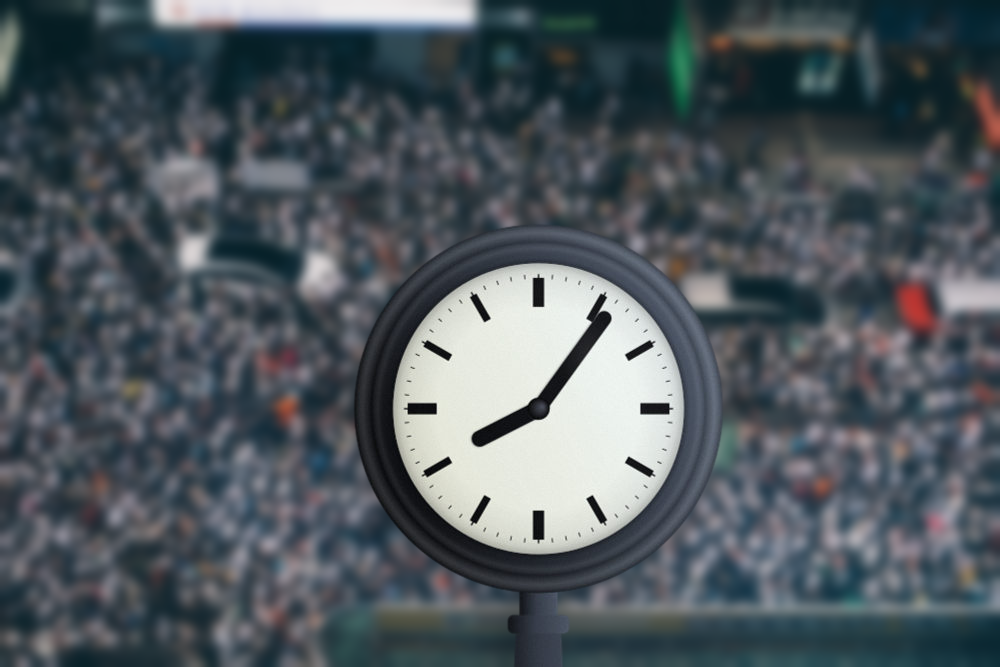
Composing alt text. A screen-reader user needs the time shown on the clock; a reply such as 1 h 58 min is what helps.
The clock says 8 h 06 min
